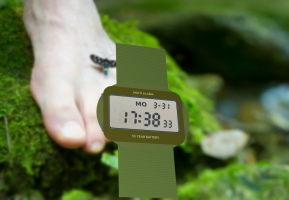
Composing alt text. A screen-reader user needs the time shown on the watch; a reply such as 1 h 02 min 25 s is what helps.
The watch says 17 h 38 min 33 s
